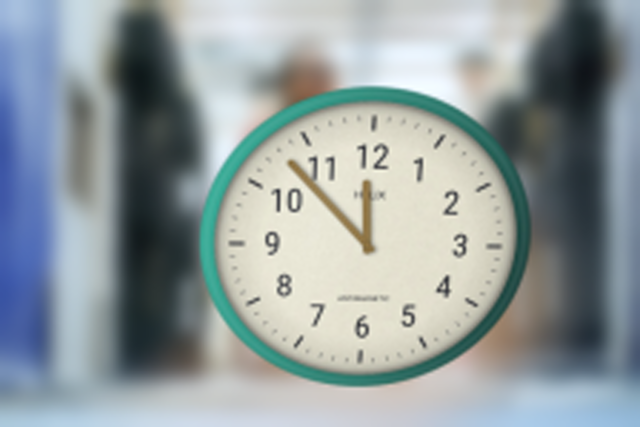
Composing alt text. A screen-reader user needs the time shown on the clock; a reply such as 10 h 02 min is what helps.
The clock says 11 h 53 min
